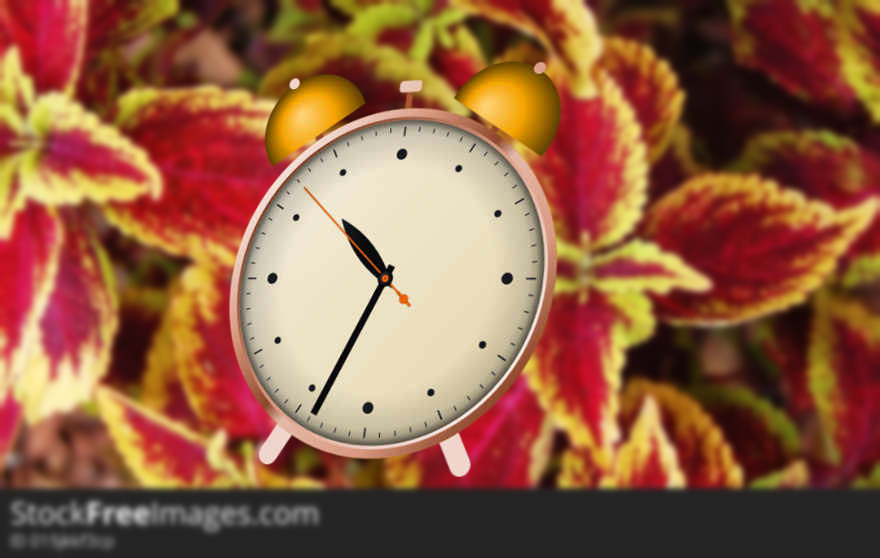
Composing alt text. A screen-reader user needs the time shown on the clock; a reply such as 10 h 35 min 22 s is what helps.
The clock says 10 h 33 min 52 s
